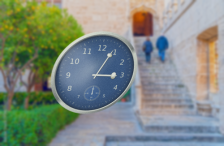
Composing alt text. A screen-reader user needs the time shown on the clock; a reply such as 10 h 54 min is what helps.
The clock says 3 h 04 min
